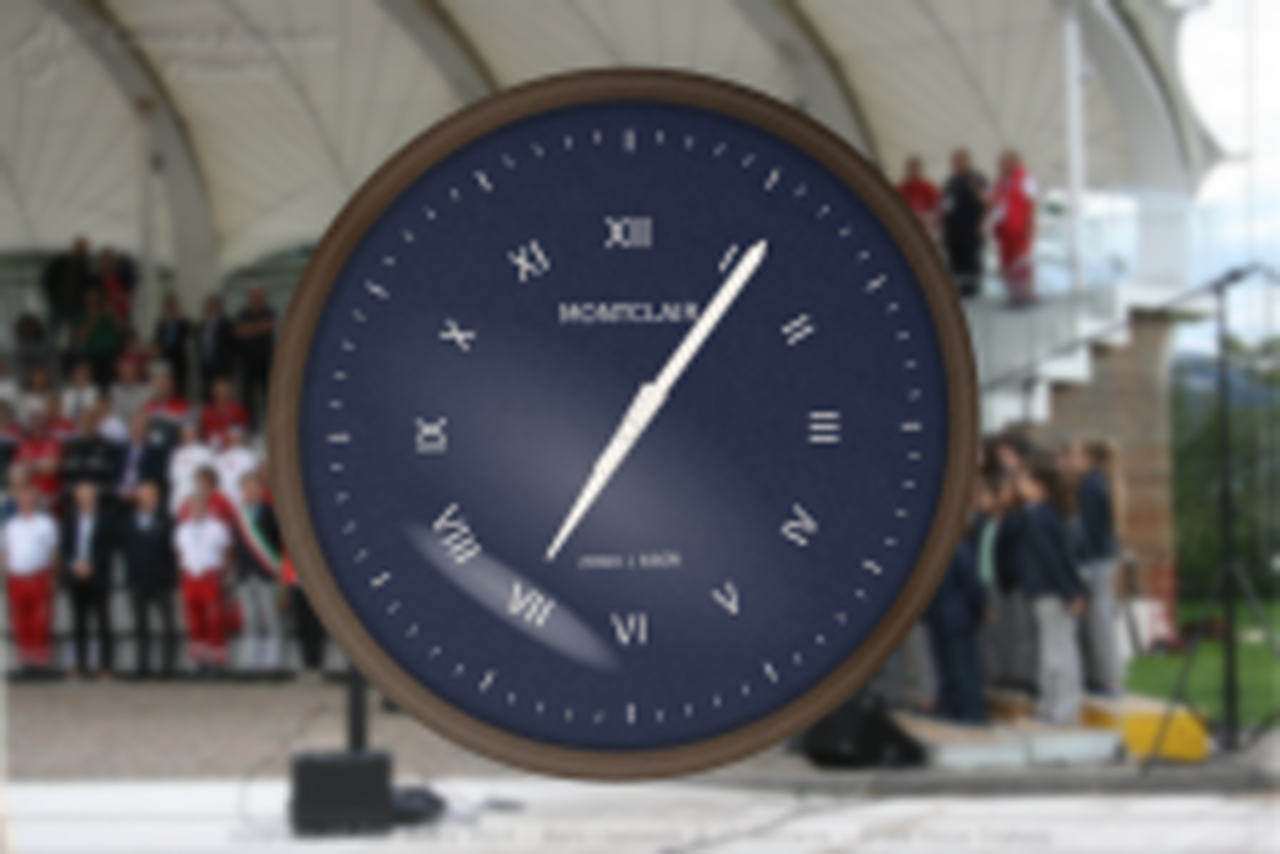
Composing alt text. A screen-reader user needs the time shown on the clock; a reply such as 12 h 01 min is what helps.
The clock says 7 h 06 min
